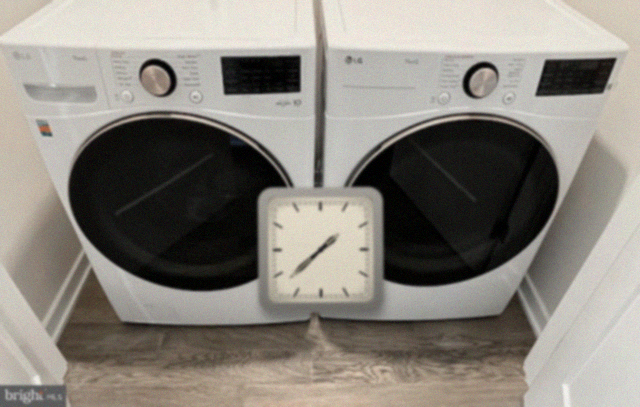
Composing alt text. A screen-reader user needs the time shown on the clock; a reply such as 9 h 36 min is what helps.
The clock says 1 h 38 min
